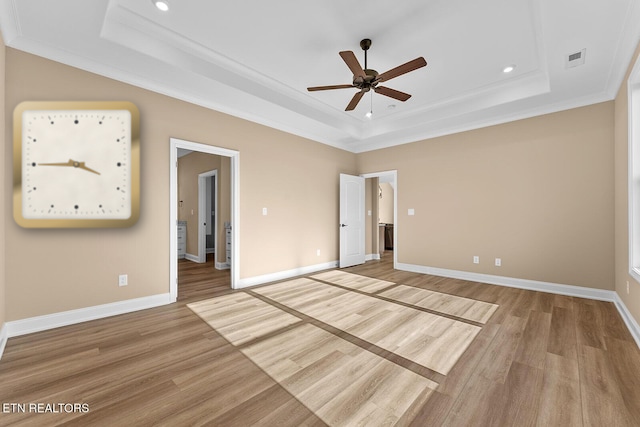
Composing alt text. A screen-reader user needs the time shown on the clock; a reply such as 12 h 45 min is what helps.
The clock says 3 h 45 min
